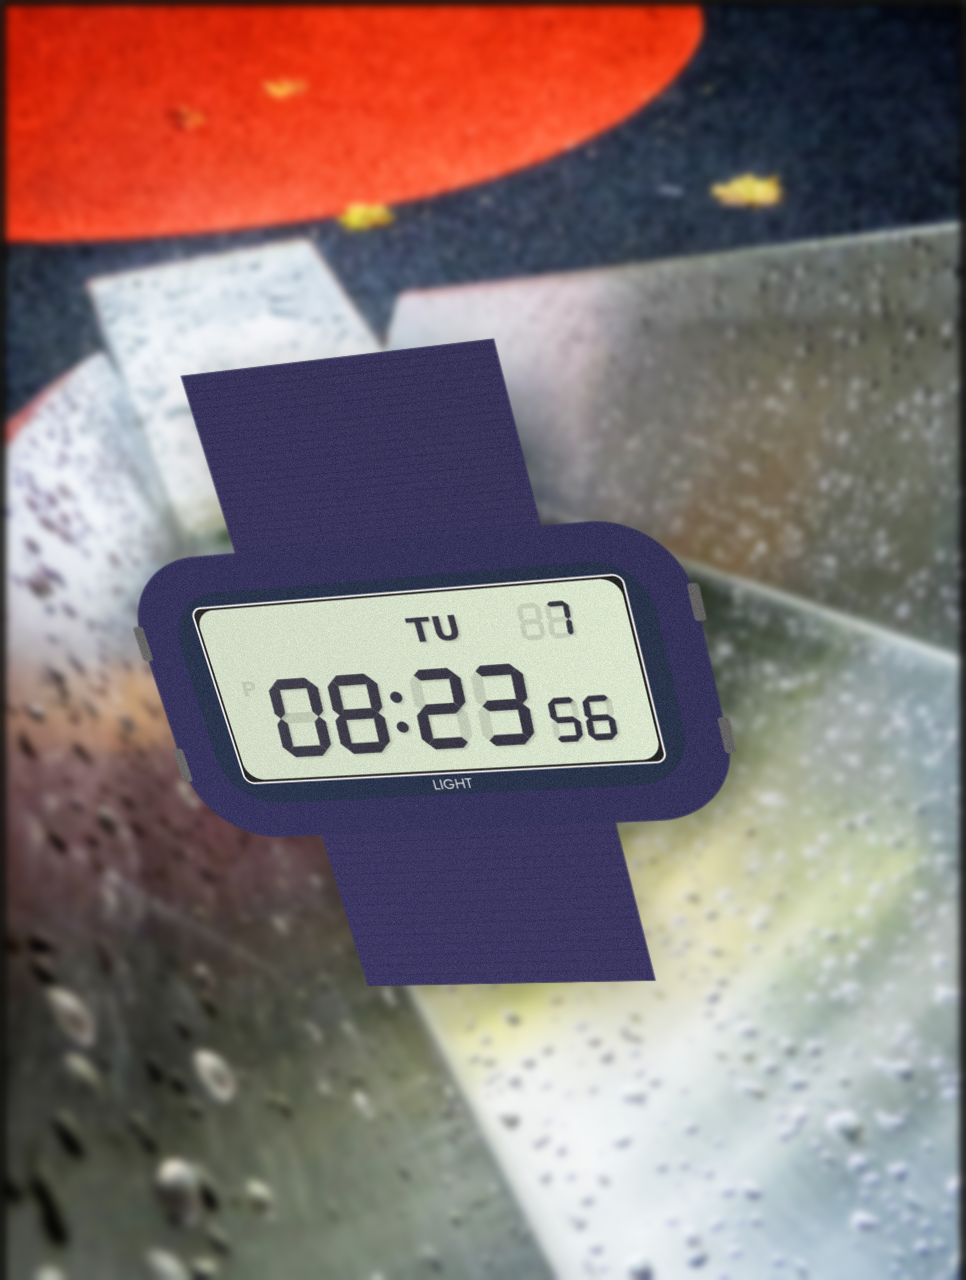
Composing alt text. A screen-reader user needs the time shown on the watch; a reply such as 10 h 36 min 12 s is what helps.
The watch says 8 h 23 min 56 s
